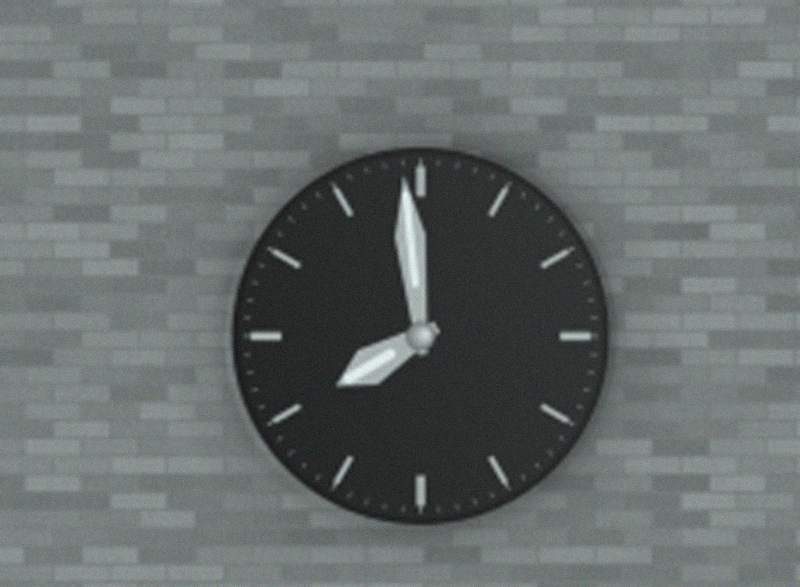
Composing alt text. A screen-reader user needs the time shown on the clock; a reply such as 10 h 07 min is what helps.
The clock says 7 h 59 min
